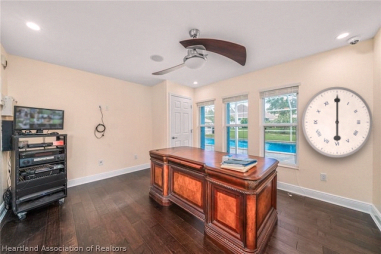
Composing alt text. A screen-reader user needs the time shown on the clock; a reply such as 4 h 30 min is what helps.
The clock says 6 h 00 min
